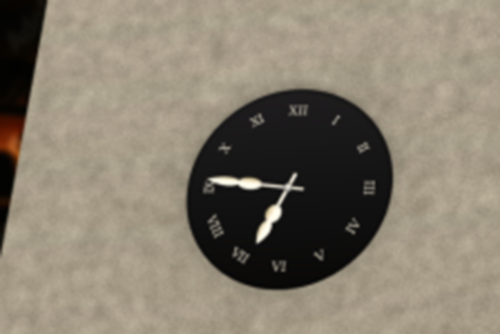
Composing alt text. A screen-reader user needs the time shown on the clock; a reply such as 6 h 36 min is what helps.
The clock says 6 h 46 min
